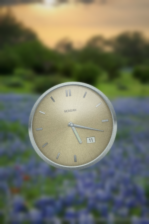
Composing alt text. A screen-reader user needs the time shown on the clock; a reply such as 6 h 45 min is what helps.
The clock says 5 h 18 min
